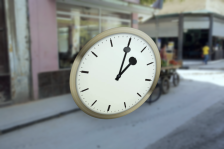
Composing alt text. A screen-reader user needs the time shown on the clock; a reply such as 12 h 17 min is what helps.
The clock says 1 h 00 min
